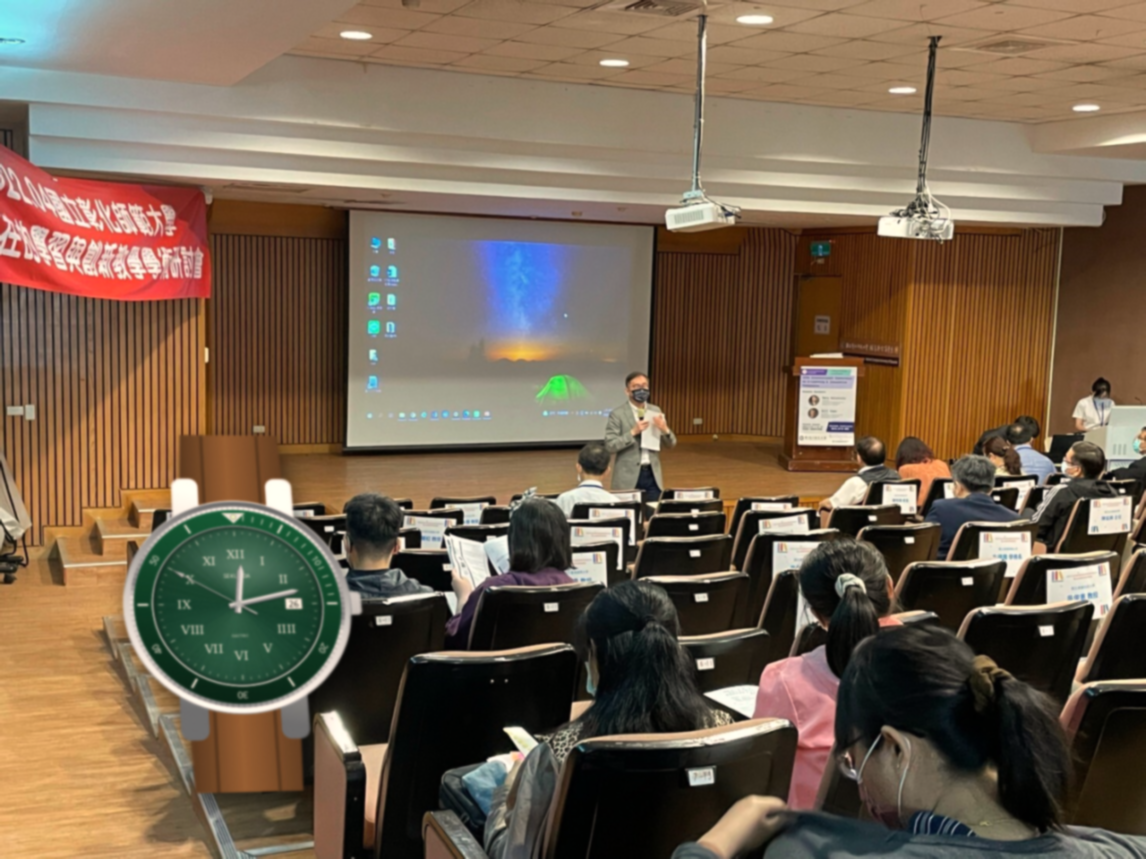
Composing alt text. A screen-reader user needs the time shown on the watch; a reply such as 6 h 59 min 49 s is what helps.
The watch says 12 h 12 min 50 s
